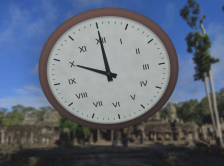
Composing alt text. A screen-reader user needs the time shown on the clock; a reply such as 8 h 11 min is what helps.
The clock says 10 h 00 min
